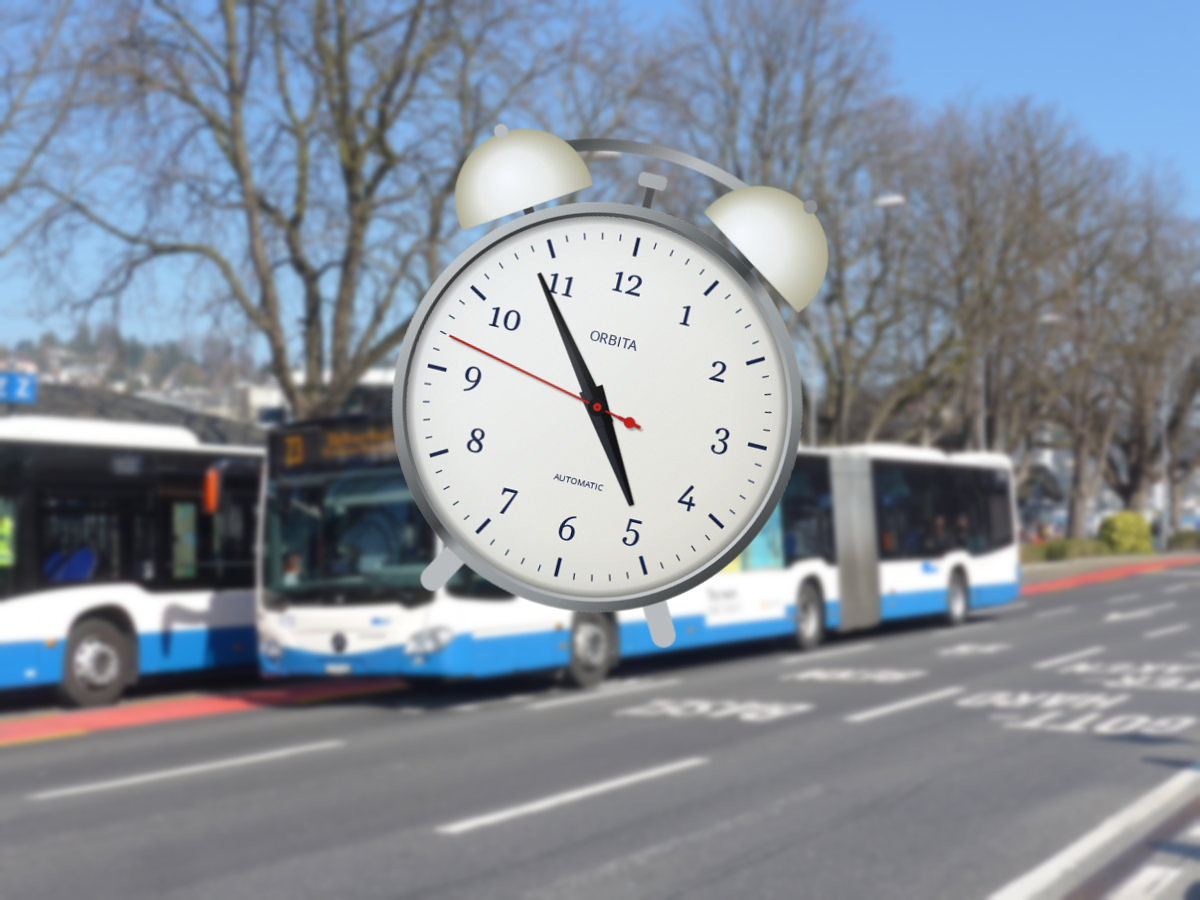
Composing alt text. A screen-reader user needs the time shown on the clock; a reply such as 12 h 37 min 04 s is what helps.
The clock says 4 h 53 min 47 s
